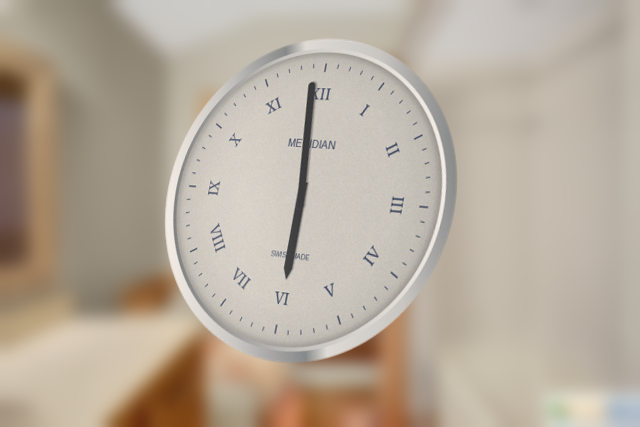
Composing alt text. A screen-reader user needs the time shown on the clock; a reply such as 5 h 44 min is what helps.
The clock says 5 h 59 min
